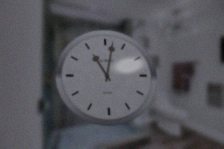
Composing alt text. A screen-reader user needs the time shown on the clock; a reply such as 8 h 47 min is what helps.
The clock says 11 h 02 min
